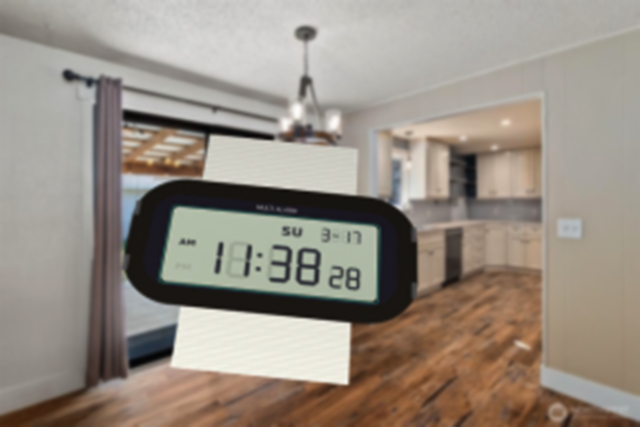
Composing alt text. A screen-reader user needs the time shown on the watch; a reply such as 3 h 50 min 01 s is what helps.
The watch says 11 h 38 min 28 s
